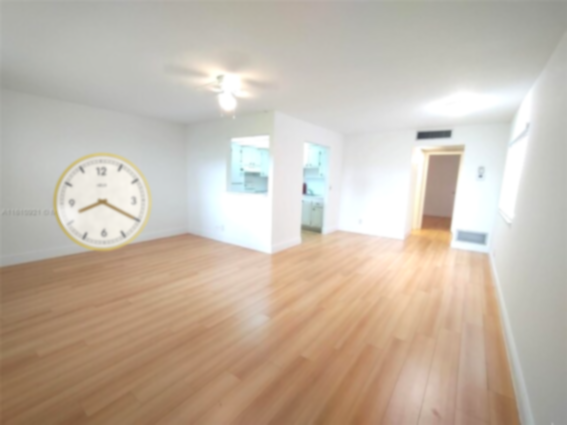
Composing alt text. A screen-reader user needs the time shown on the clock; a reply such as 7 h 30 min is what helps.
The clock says 8 h 20 min
